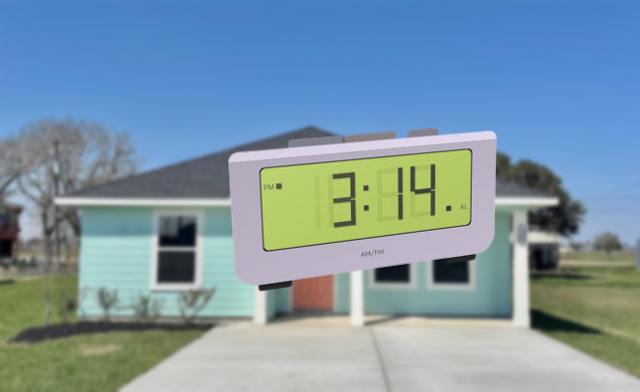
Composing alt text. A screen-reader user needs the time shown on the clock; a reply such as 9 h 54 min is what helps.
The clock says 3 h 14 min
